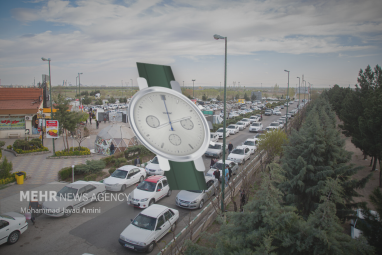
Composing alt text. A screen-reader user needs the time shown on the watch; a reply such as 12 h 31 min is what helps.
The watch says 8 h 12 min
